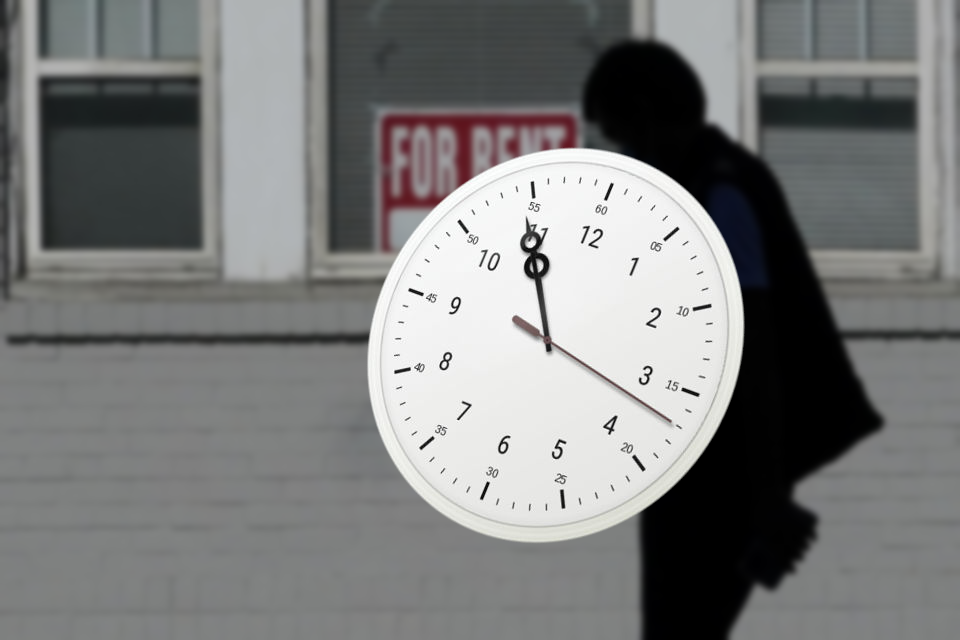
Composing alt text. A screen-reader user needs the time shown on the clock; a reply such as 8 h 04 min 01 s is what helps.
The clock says 10 h 54 min 17 s
